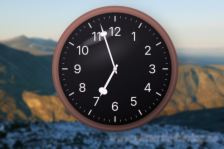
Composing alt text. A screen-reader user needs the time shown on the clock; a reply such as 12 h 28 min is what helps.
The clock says 6 h 57 min
